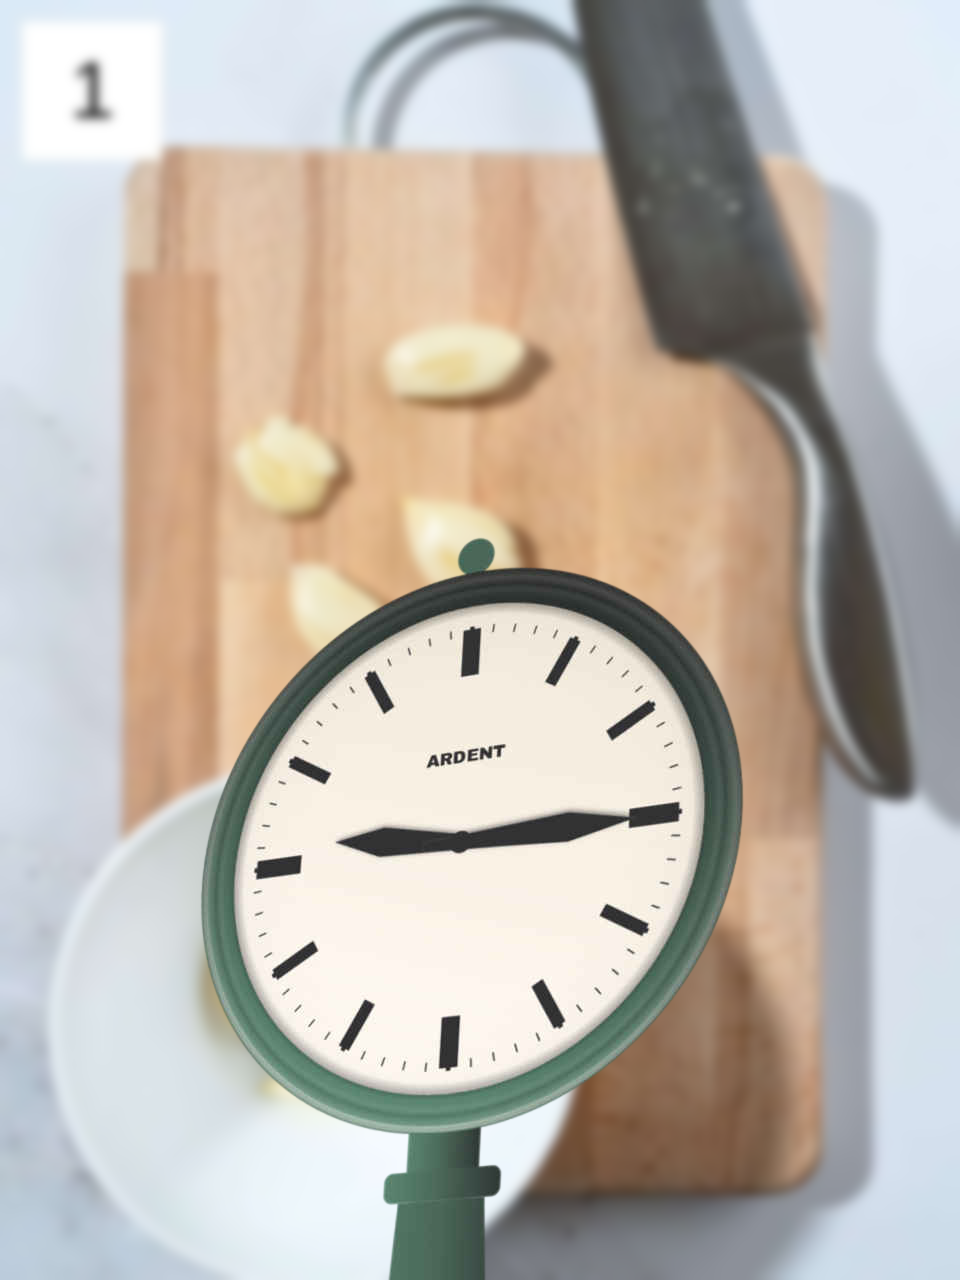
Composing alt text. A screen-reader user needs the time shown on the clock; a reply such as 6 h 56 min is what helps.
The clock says 9 h 15 min
